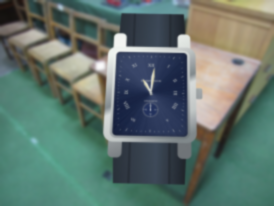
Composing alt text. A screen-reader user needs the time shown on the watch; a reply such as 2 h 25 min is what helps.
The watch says 11 h 01 min
